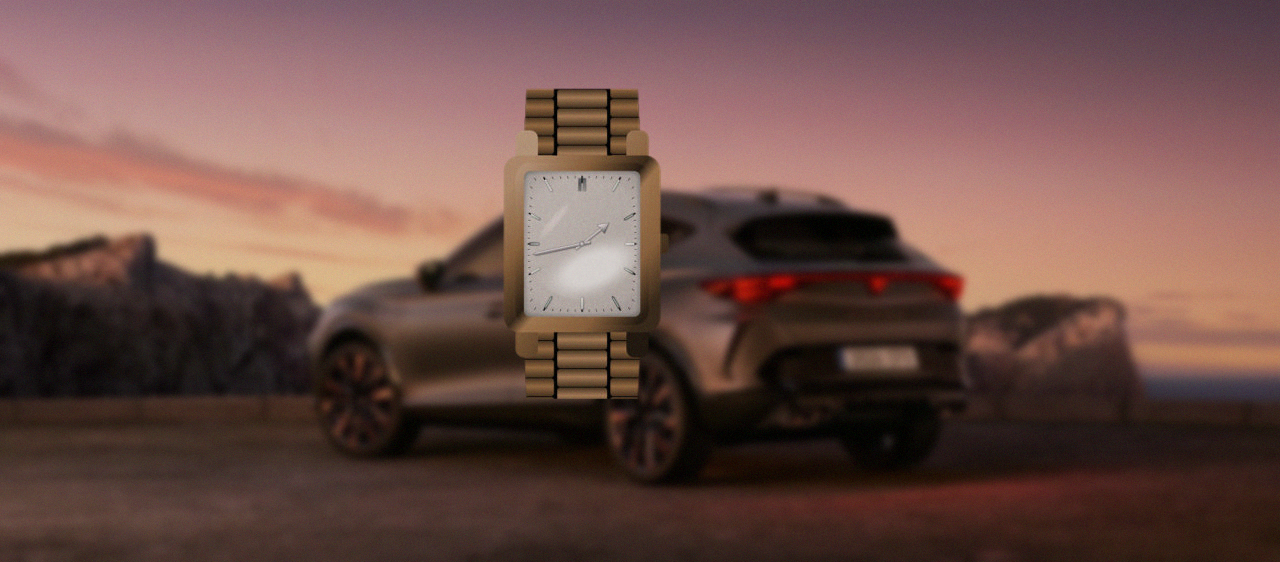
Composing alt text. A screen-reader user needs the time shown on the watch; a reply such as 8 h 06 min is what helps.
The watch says 1 h 43 min
